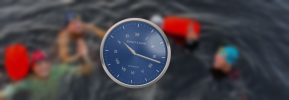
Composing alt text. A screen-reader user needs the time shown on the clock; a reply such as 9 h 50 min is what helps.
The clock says 10 h 17 min
